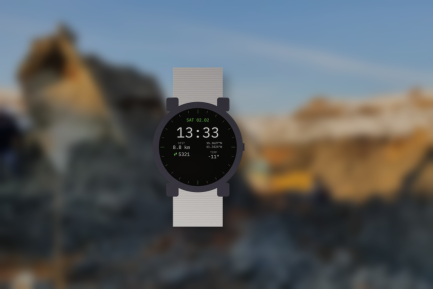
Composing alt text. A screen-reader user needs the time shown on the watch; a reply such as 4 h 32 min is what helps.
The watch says 13 h 33 min
